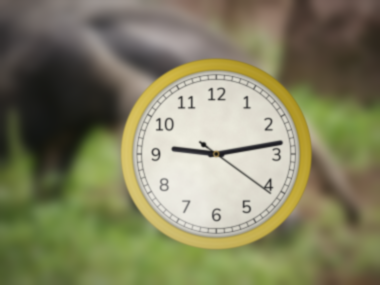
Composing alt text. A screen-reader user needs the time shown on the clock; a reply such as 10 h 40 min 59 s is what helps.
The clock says 9 h 13 min 21 s
